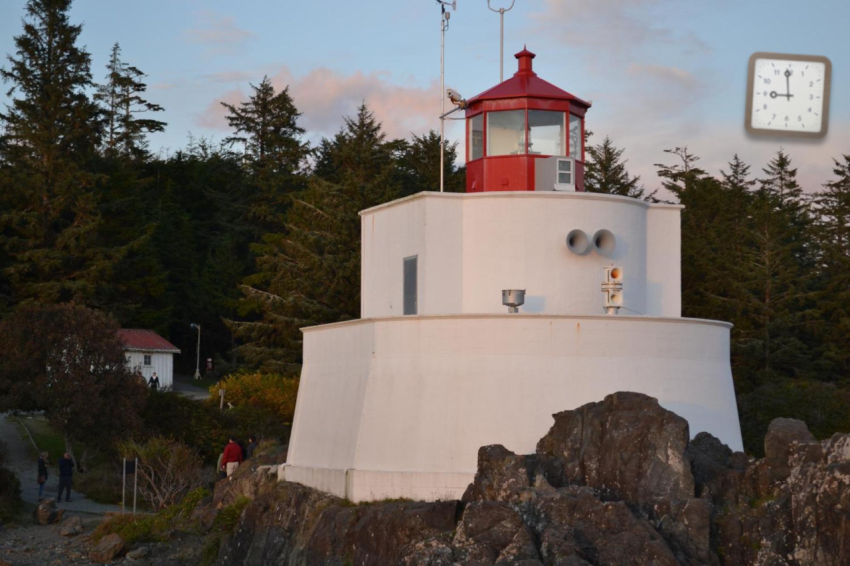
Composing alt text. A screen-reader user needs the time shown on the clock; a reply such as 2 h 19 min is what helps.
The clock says 8 h 59 min
